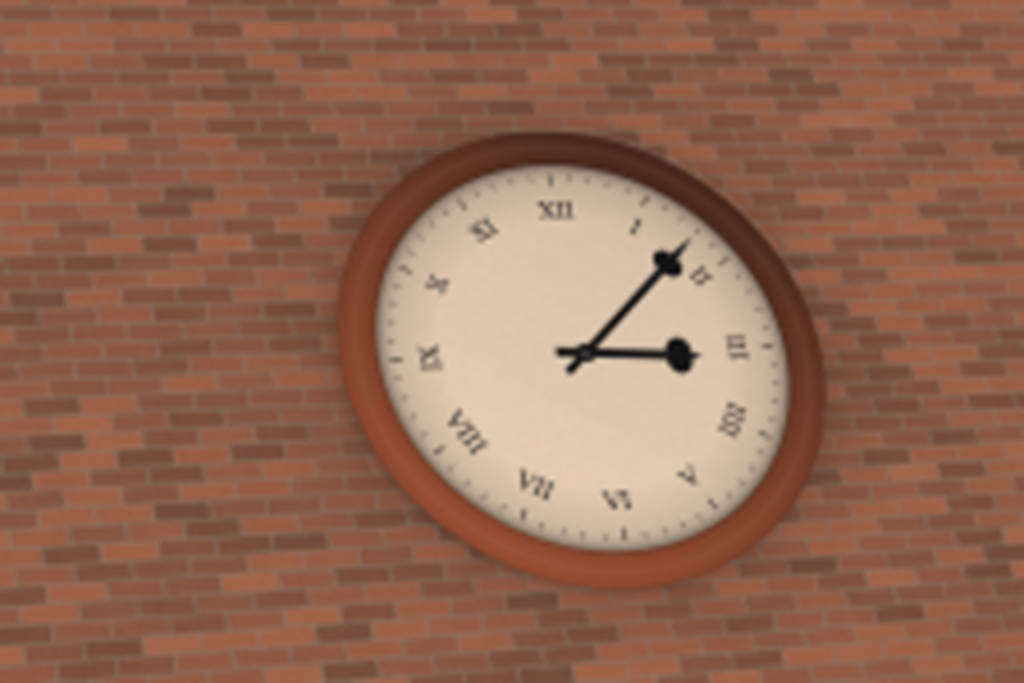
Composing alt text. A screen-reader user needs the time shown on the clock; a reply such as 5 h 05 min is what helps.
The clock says 3 h 08 min
